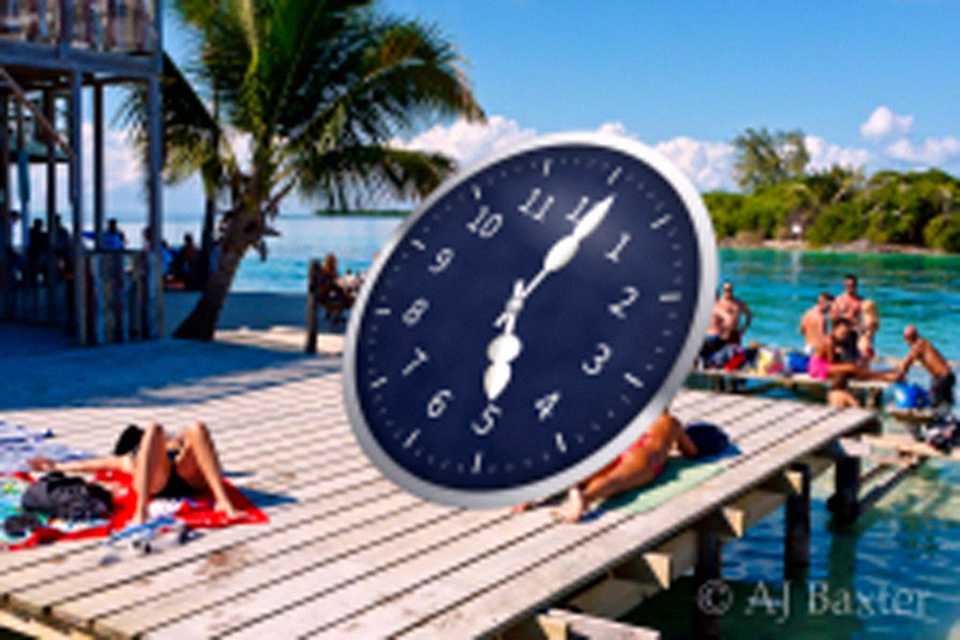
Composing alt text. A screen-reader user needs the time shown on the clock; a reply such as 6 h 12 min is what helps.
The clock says 5 h 01 min
